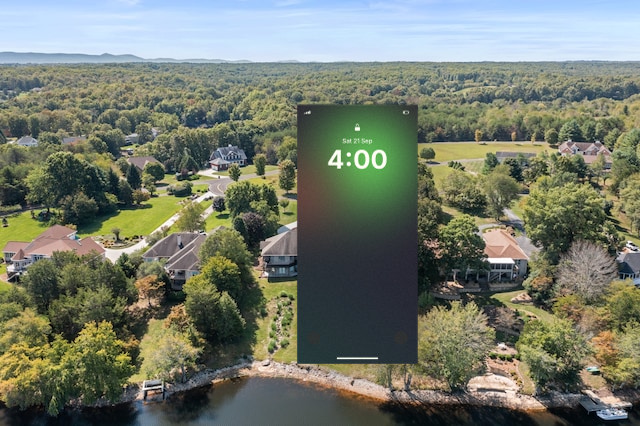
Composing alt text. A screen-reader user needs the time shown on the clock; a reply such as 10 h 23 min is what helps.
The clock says 4 h 00 min
